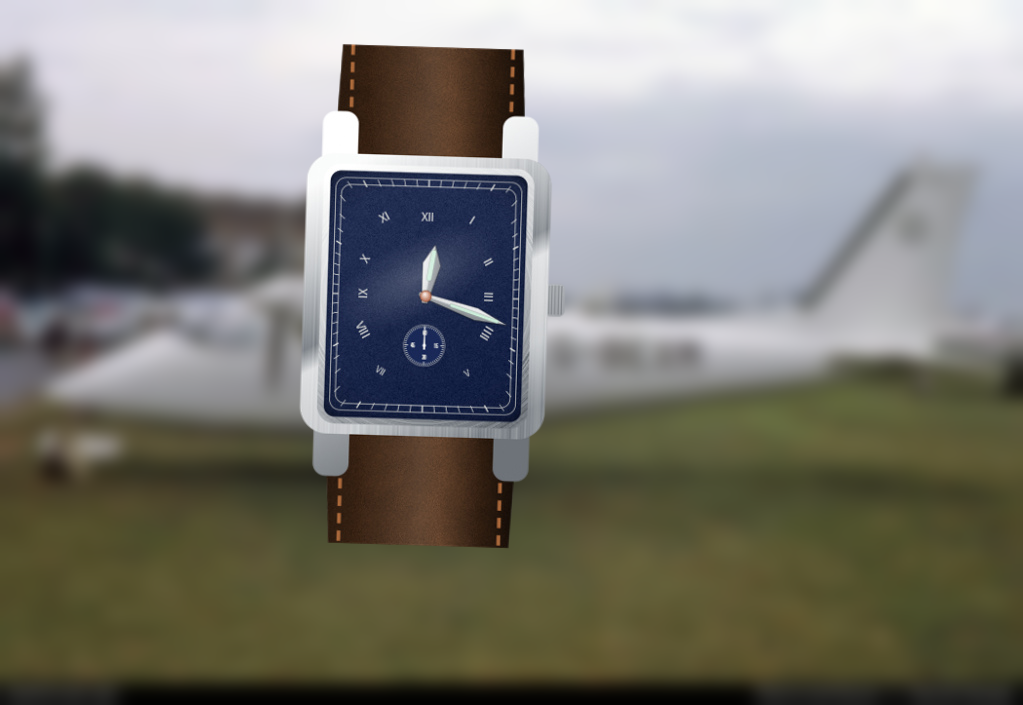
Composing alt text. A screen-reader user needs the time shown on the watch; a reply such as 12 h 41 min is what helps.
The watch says 12 h 18 min
